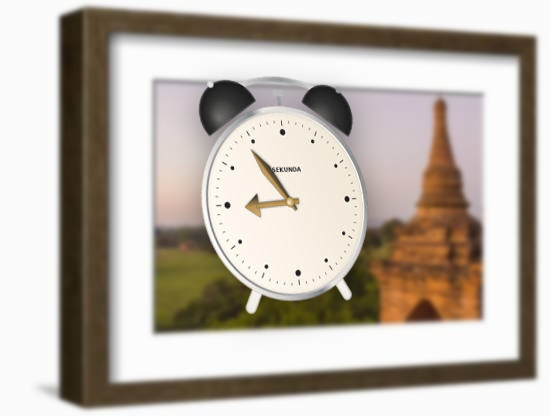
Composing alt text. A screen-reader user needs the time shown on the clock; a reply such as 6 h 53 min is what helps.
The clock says 8 h 54 min
